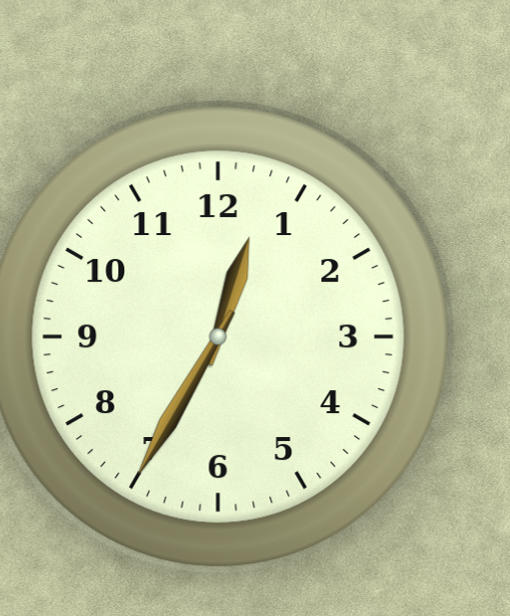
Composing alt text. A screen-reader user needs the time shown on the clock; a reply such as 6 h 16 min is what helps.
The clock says 12 h 35 min
